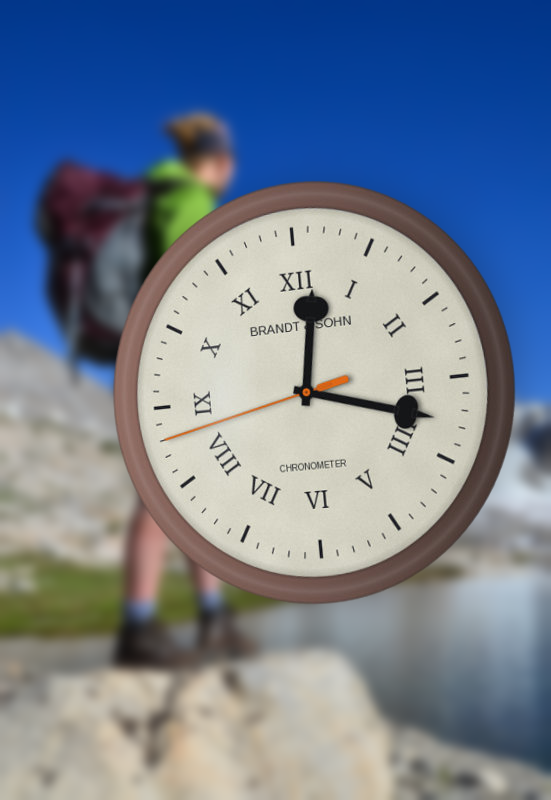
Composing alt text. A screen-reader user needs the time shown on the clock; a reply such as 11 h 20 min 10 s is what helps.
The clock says 12 h 17 min 43 s
